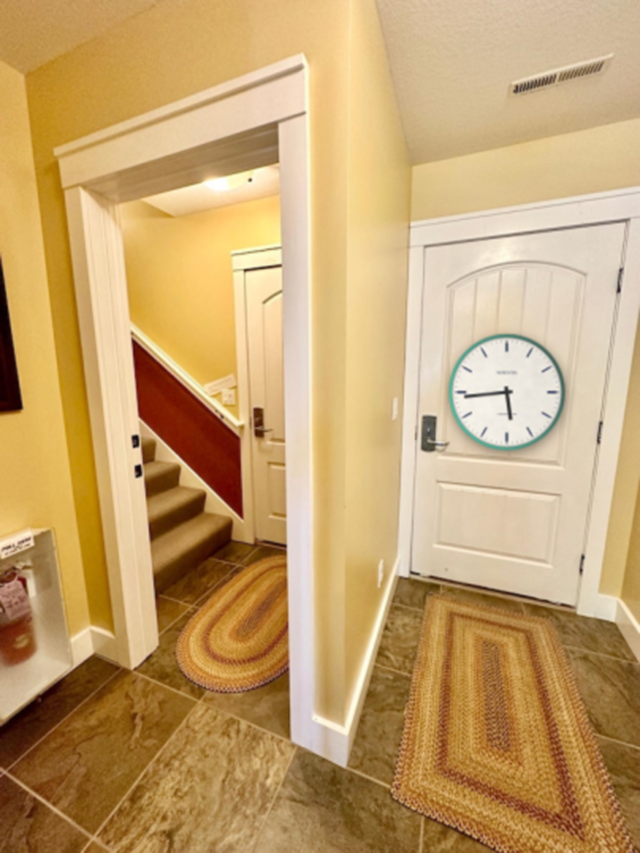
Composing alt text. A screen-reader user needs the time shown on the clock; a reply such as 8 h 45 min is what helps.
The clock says 5 h 44 min
